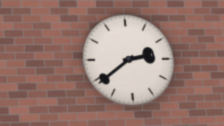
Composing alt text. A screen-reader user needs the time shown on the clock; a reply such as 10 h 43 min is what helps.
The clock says 2 h 39 min
